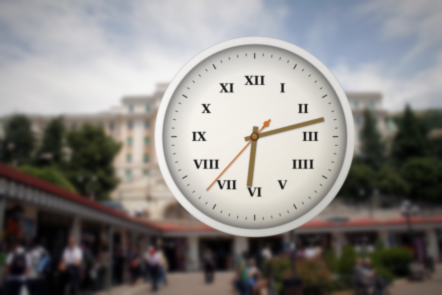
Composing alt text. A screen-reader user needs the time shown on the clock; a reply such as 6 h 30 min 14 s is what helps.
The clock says 6 h 12 min 37 s
